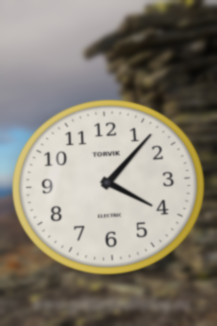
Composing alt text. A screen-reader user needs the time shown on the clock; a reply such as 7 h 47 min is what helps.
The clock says 4 h 07 min
